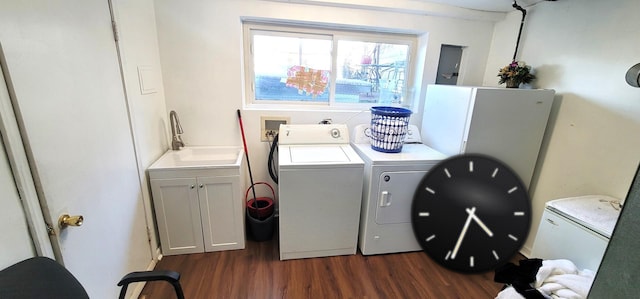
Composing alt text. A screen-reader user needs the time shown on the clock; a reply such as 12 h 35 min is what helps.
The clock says 4 h 34 min
